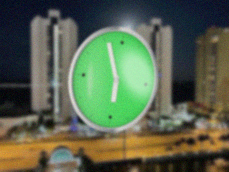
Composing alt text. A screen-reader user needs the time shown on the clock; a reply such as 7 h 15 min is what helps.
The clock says 5 h 56 min
